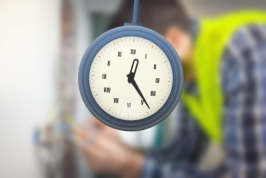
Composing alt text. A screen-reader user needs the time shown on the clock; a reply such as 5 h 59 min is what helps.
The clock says 12 h 24 min
